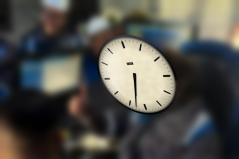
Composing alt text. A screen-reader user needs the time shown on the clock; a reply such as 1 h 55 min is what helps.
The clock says 6 h 33 min
